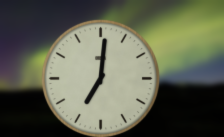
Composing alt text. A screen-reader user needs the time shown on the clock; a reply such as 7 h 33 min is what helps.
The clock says 7 h 01 min
